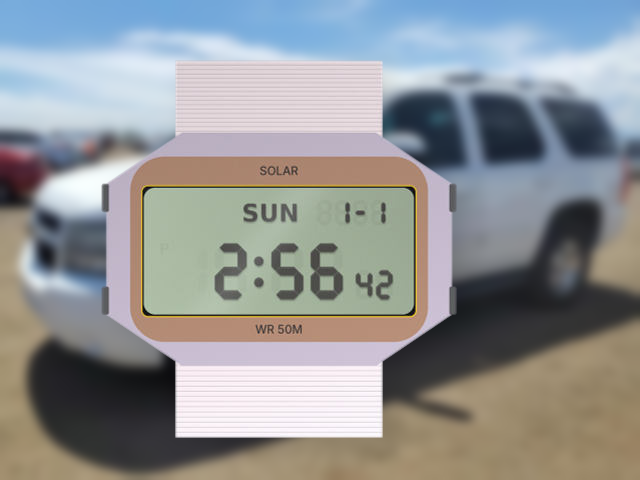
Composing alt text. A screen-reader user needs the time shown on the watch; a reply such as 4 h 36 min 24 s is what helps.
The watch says 2 h 56 min 42 s
